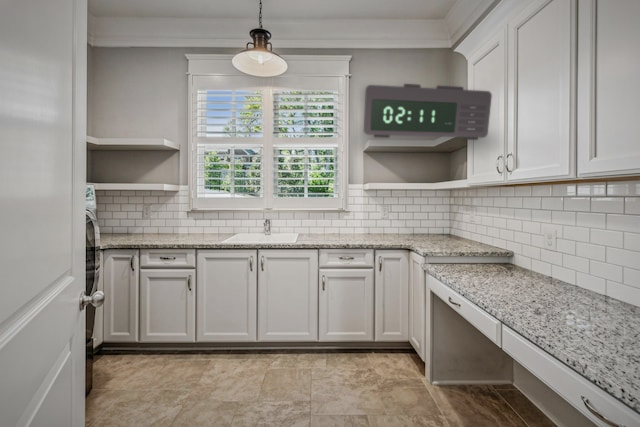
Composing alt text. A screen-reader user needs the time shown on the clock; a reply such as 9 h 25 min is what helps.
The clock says 2 h 11 min
